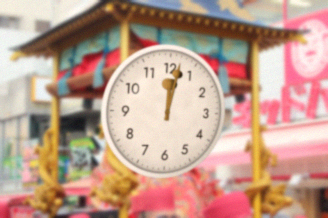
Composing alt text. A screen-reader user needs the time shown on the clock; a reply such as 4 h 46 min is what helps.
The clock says 12 h 02 min
